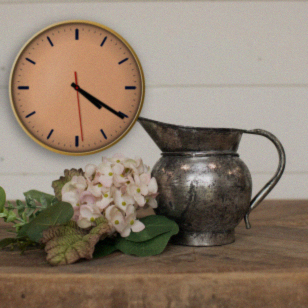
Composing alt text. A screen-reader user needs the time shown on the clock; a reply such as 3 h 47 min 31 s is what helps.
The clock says 4 h 20 min 29 s
